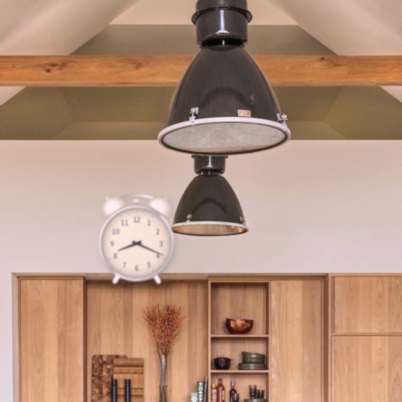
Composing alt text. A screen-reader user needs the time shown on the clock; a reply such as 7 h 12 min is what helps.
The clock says 8 h 19 min
